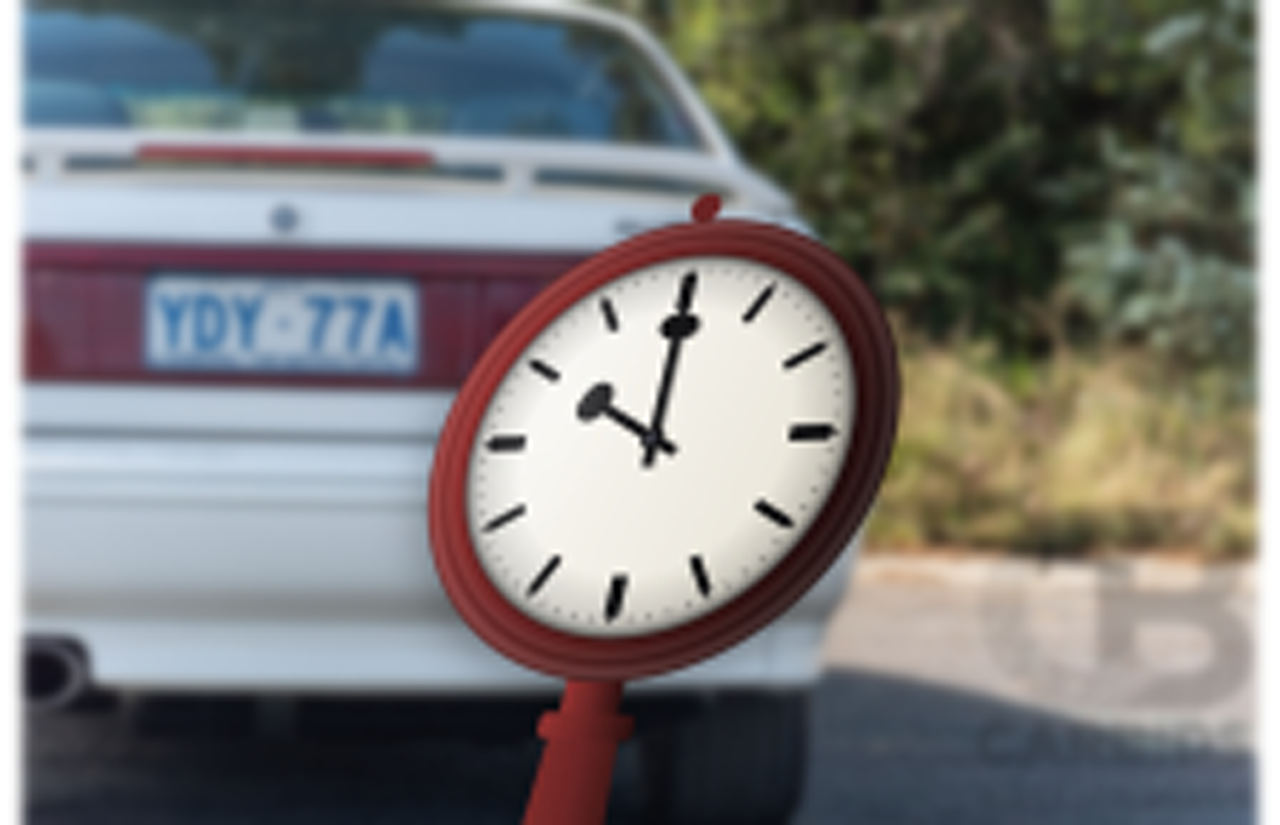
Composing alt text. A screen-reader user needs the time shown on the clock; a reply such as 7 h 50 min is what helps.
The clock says 10 h 00 min
